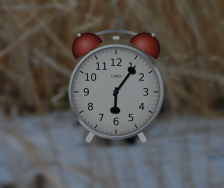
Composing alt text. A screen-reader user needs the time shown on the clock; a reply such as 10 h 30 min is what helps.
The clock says 6 h 06 min
